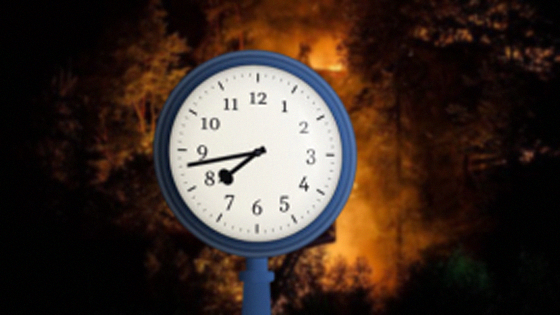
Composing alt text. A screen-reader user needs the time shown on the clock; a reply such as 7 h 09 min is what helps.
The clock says 7 h 43 min
